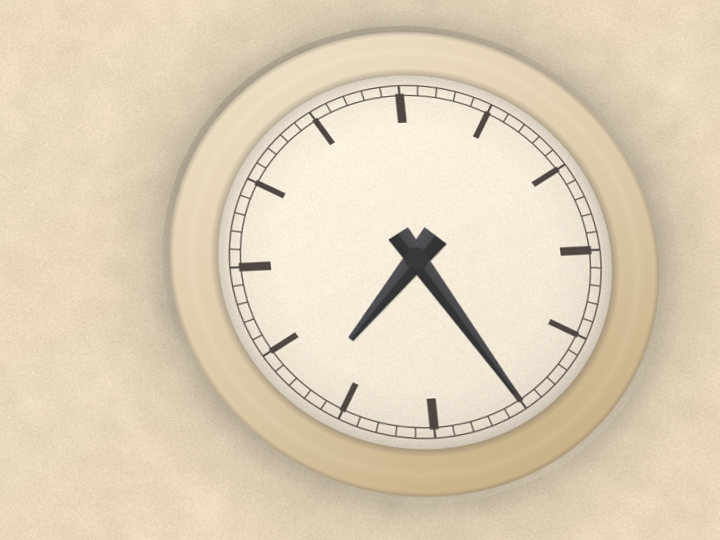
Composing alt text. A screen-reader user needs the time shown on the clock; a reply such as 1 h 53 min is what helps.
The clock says 7 h 25 min
